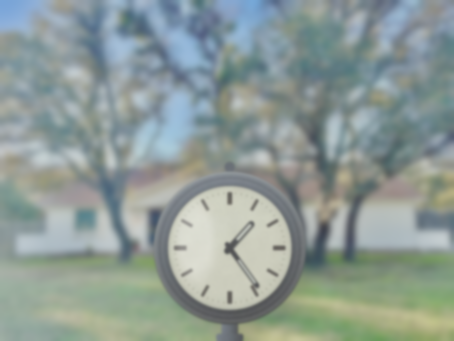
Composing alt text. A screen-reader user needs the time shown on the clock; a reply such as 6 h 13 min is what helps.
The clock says 1 h 24 min
